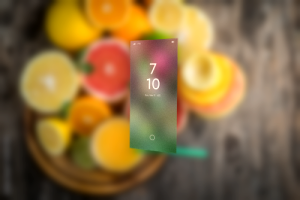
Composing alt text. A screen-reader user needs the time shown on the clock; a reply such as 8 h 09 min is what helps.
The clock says 7 h 10 min
